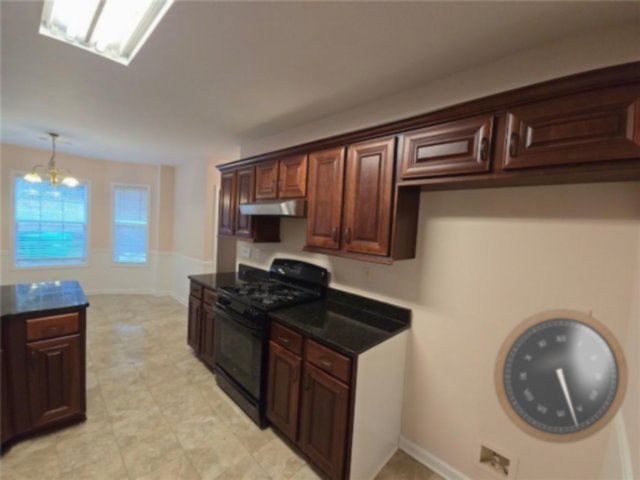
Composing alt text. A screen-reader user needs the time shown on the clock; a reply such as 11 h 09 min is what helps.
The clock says 5 h 27 min
